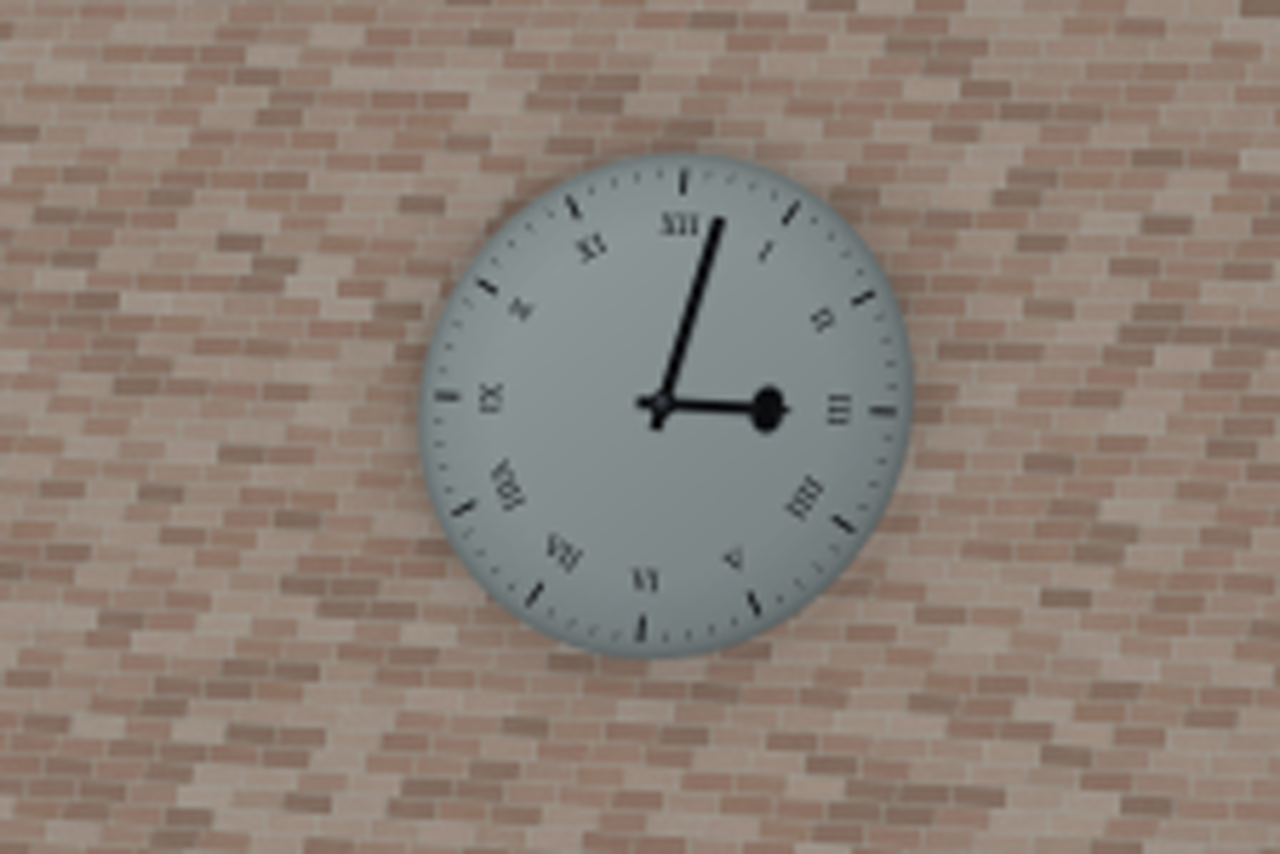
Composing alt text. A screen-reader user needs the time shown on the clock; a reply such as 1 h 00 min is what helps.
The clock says 3 h 02 min
